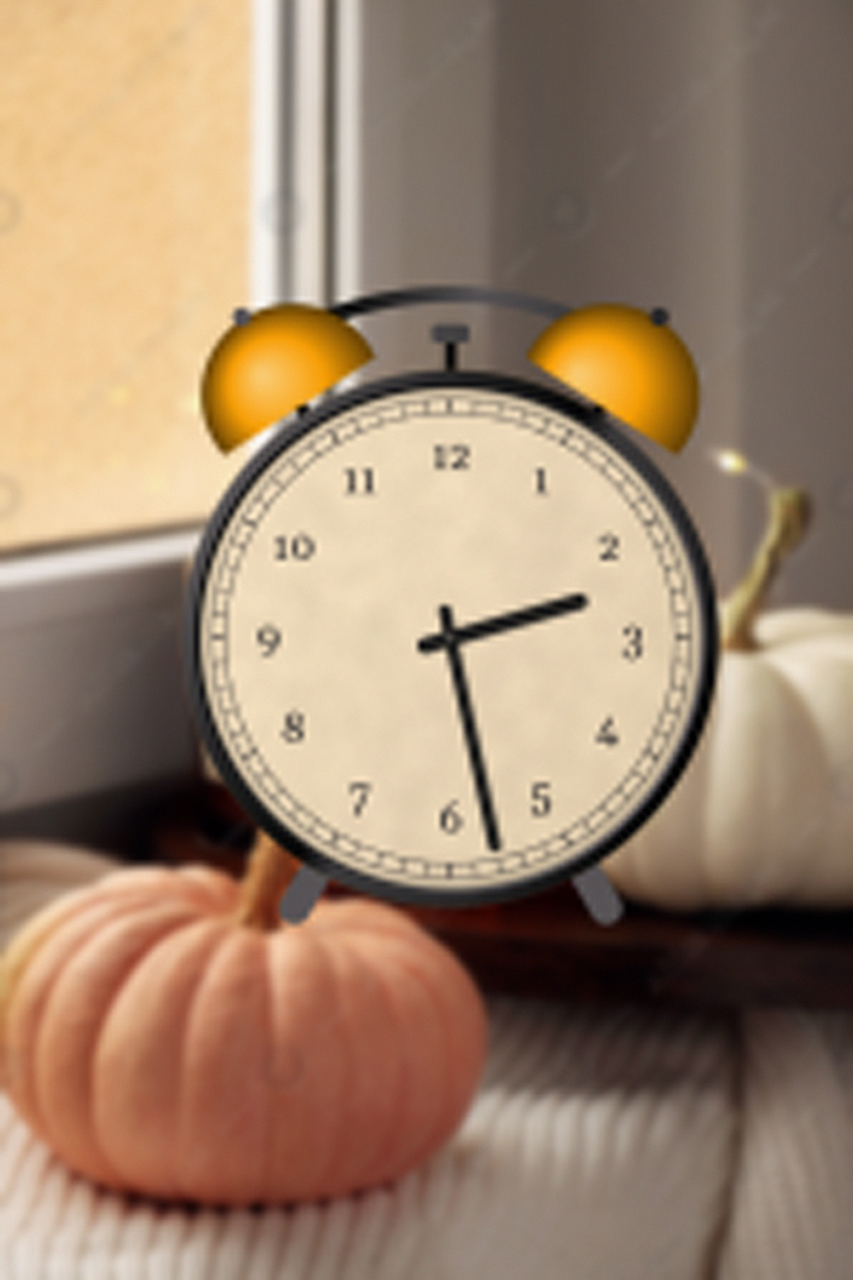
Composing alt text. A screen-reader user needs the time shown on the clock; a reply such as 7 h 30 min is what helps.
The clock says 2 h 28 min
